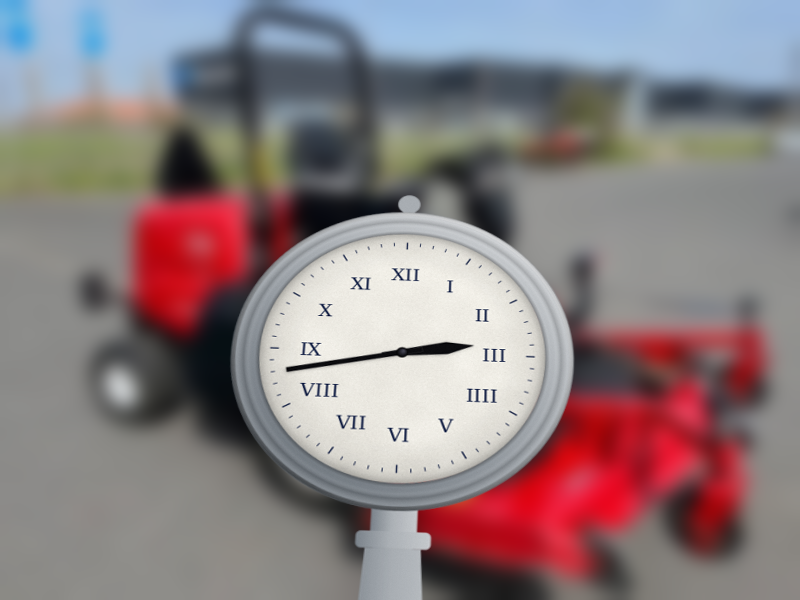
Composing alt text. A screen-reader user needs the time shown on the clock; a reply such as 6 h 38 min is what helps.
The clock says 2 h 43 min
